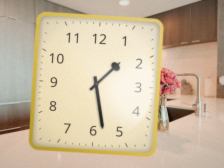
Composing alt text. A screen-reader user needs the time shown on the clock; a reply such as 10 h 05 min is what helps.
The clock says 1 h 28 min
